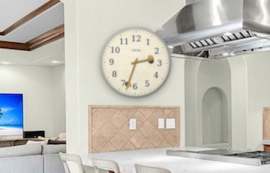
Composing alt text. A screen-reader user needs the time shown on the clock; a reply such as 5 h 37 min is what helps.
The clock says 2 h 33 min
